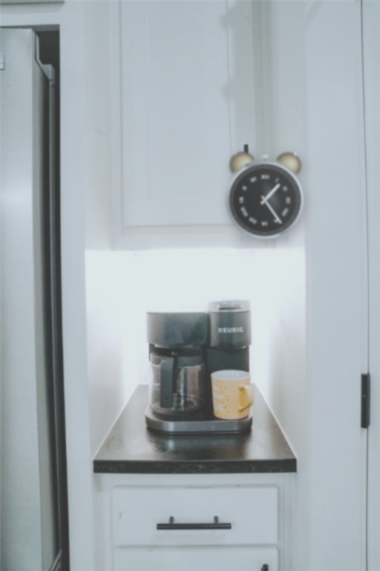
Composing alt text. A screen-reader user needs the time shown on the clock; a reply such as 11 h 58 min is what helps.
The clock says 1 h 24 min
